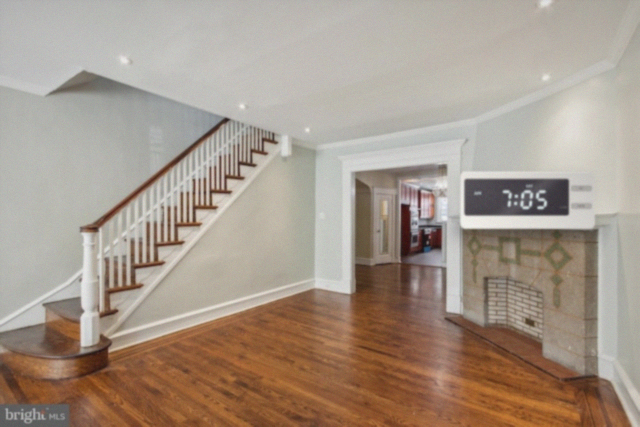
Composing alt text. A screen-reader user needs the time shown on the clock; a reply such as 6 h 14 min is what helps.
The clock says 7 h 05 min
